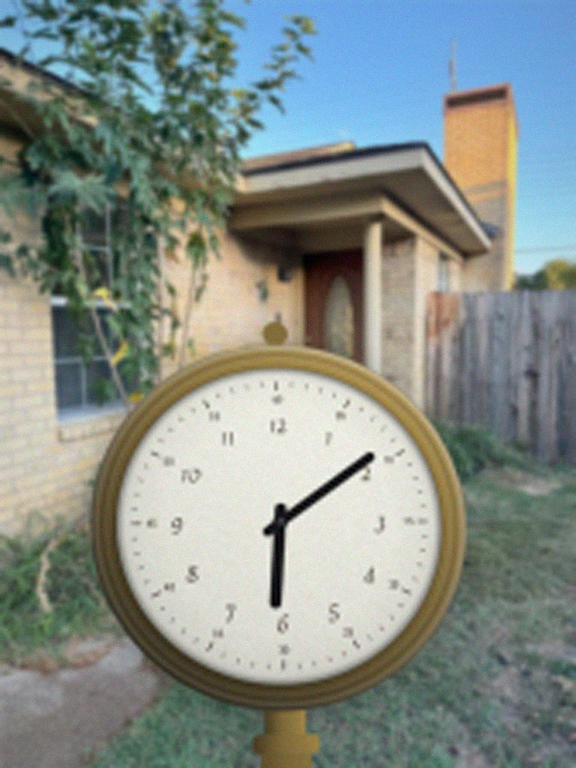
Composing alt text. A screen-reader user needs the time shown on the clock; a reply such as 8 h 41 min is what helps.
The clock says 6 h 09 min
